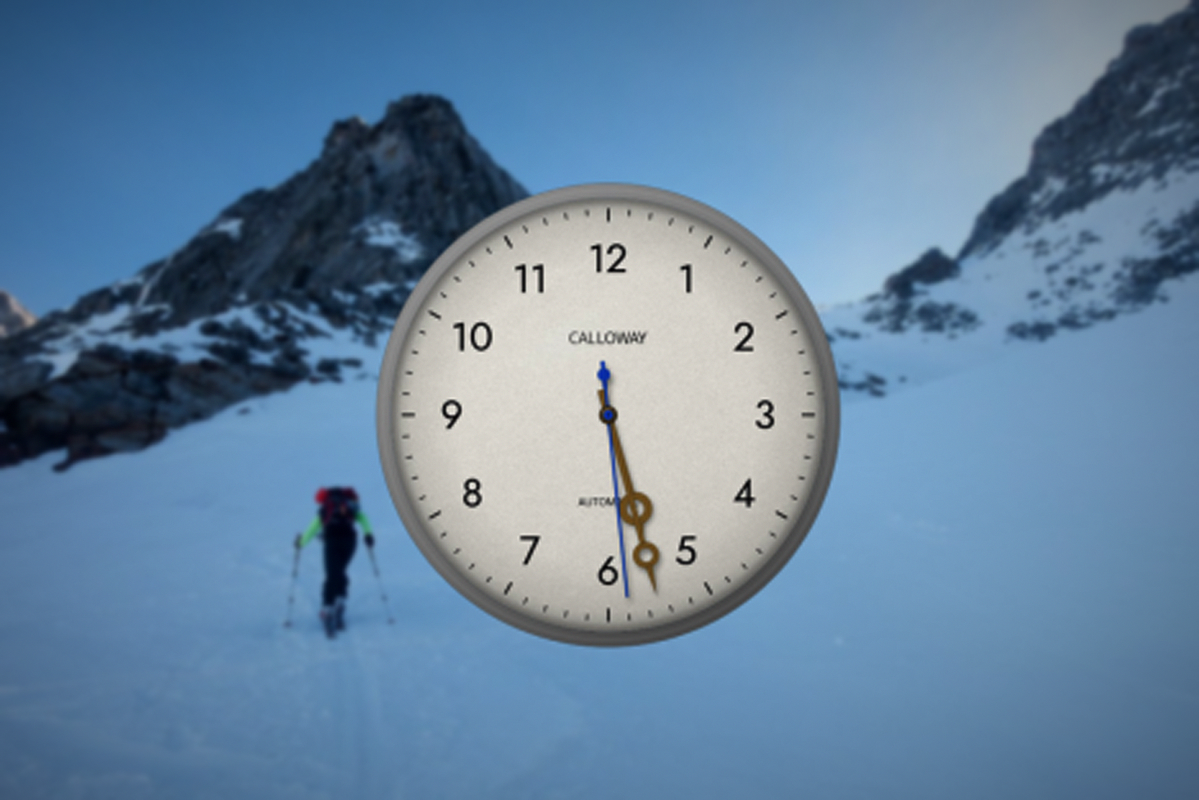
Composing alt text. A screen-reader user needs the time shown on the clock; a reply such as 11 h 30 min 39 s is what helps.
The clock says 5 h 27 min 29 s
